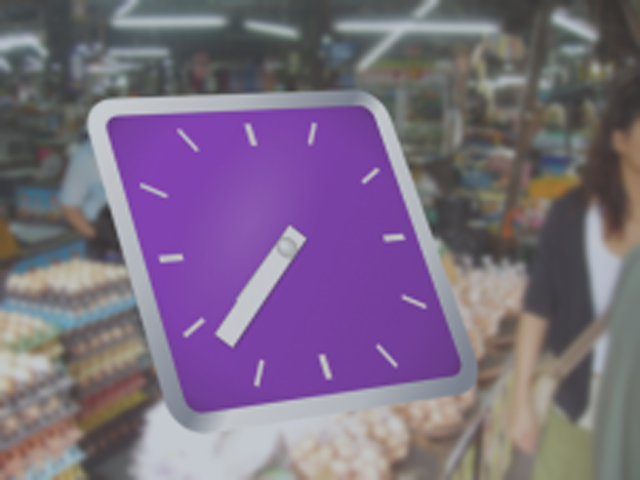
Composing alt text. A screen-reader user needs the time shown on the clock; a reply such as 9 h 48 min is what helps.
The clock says 7 h 38 min
